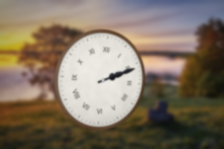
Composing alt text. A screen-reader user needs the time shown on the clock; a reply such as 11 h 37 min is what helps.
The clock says 2 h 11 min
